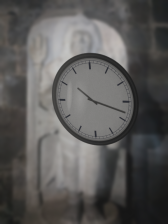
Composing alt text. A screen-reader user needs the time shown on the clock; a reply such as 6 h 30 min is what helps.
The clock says 10 h 18 min
